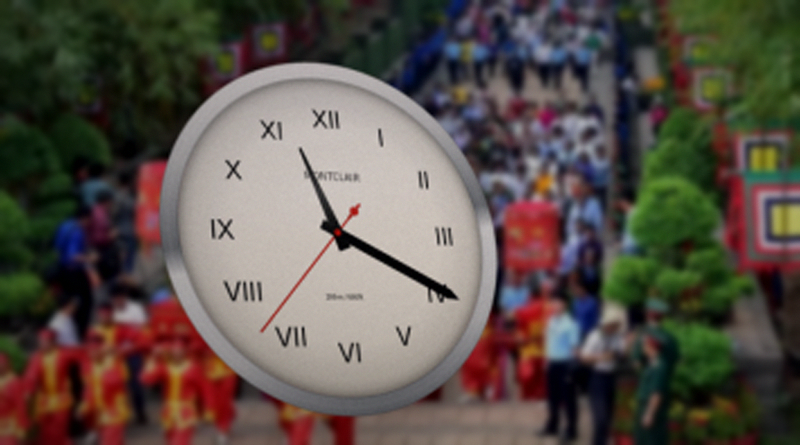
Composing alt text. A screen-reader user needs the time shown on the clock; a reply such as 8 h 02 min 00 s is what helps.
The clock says 11 h 19 min 37 s
